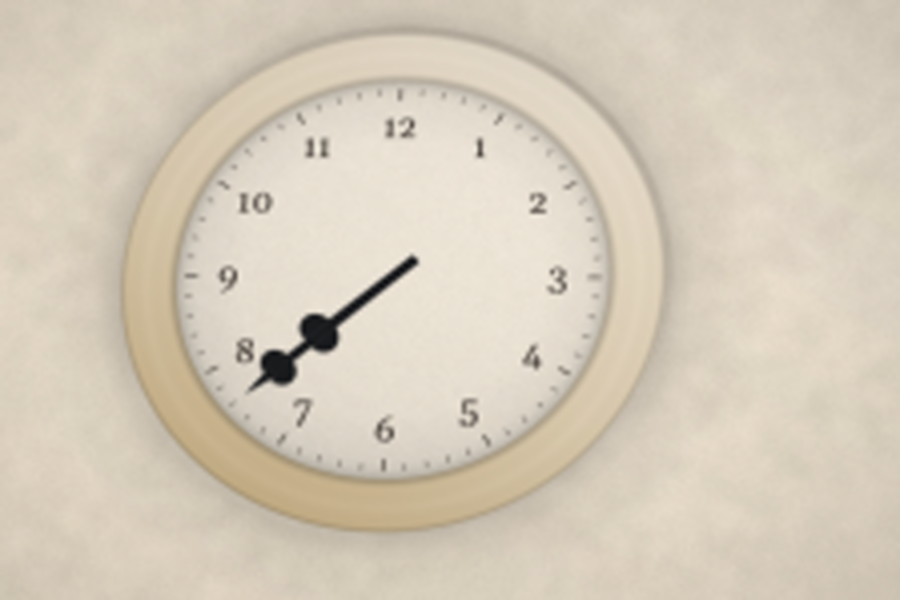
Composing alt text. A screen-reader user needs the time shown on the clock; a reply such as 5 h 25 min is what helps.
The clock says 7 h 38 min
